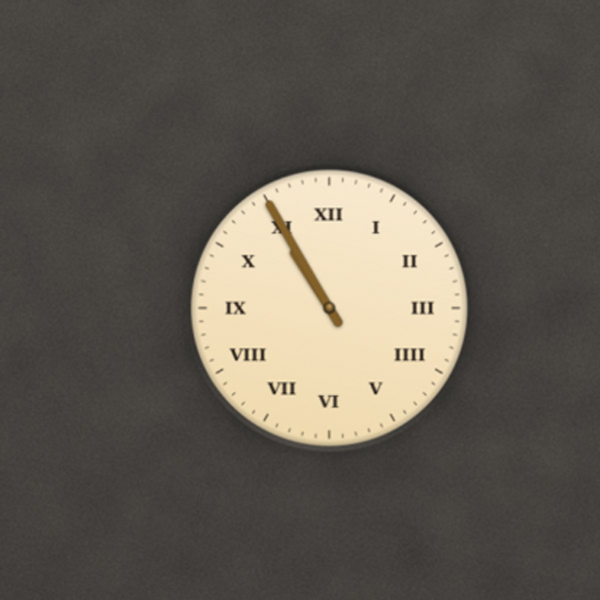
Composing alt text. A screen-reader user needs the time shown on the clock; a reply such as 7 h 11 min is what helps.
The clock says 10 h 55 min
